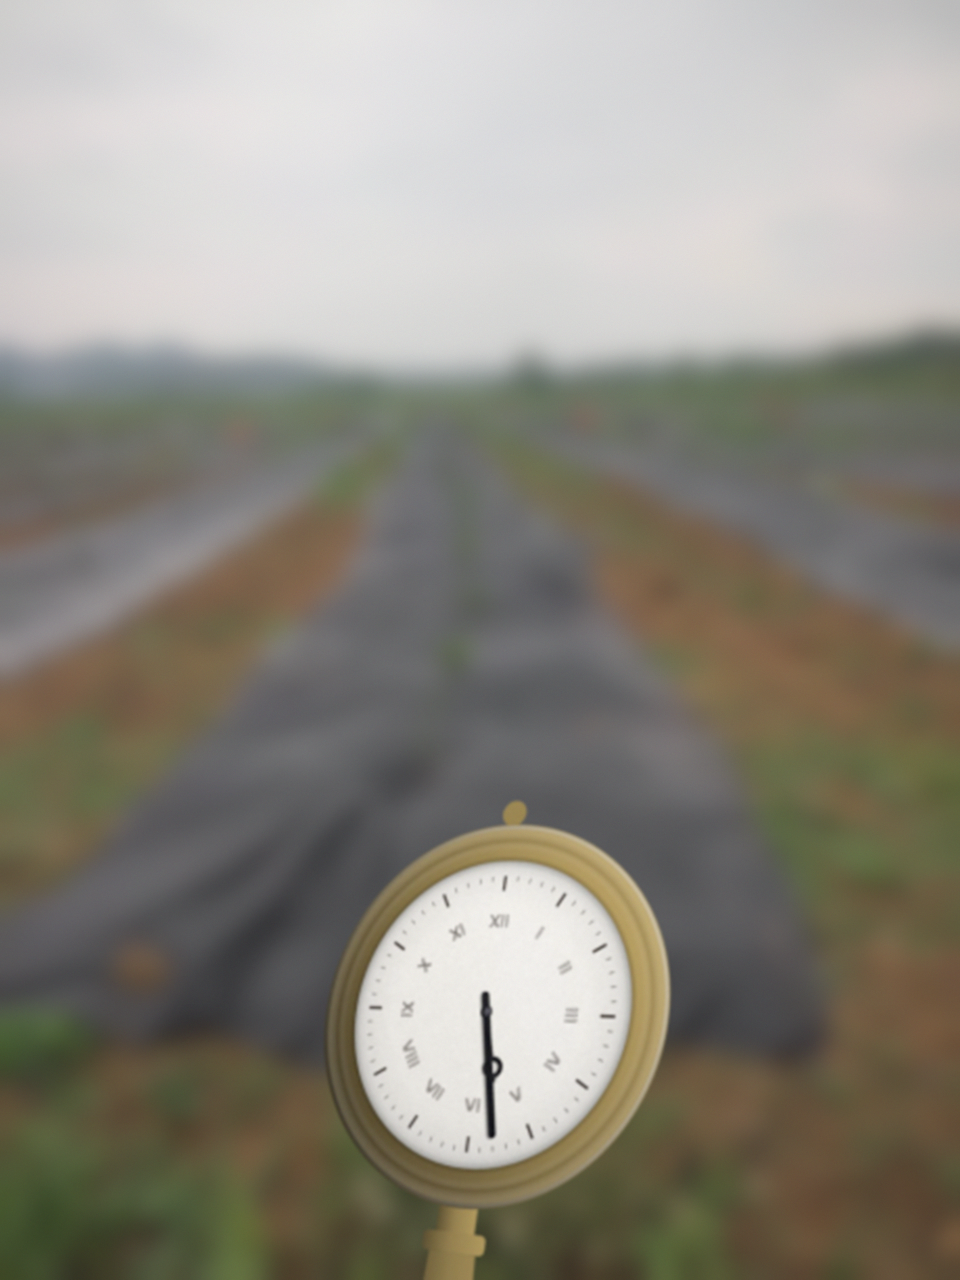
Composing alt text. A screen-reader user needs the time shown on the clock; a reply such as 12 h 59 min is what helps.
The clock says 5 h 28 min
